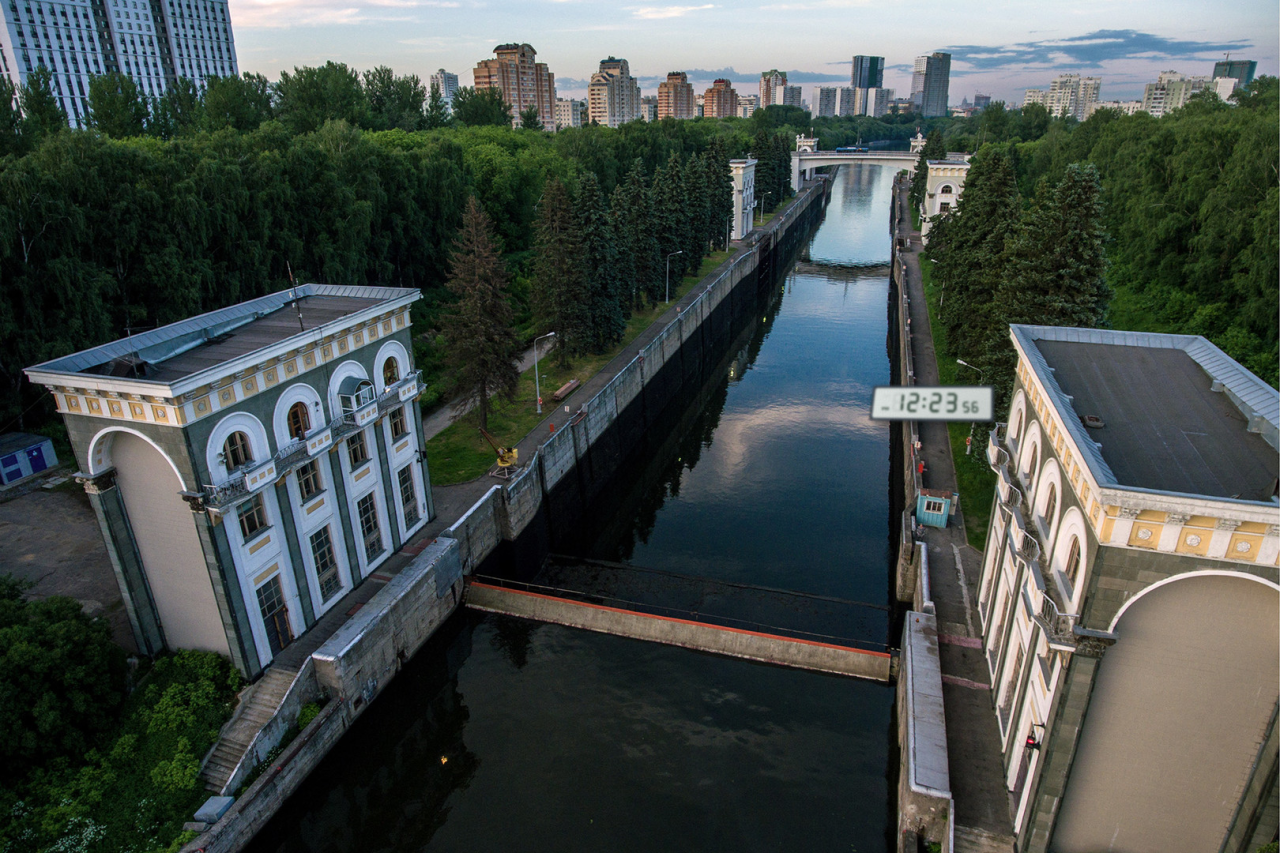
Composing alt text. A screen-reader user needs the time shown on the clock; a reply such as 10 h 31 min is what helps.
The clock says 12 h 23 min
